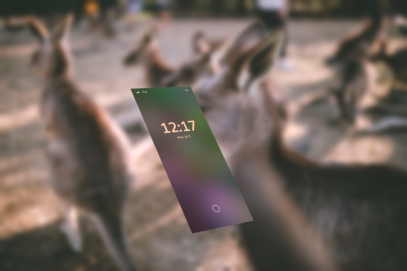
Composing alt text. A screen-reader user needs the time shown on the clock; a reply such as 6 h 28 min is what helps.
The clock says 12 h 17 min
